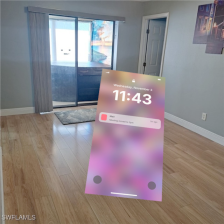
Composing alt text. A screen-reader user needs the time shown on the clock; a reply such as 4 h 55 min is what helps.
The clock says 11 h 43 min
